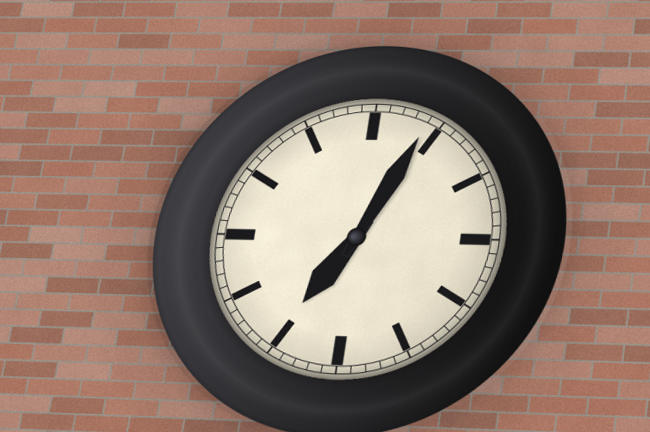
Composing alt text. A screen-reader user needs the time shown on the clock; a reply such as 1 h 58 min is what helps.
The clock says 7 h 04 min
